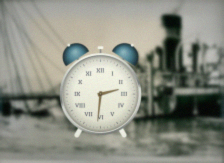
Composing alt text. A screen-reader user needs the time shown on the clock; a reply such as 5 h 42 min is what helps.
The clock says 2 h 31 min
